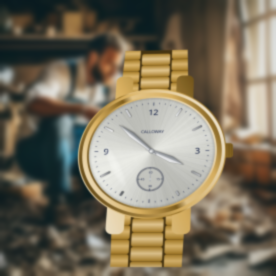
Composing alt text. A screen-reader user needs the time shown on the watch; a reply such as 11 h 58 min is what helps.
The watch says 3 h 52 min
